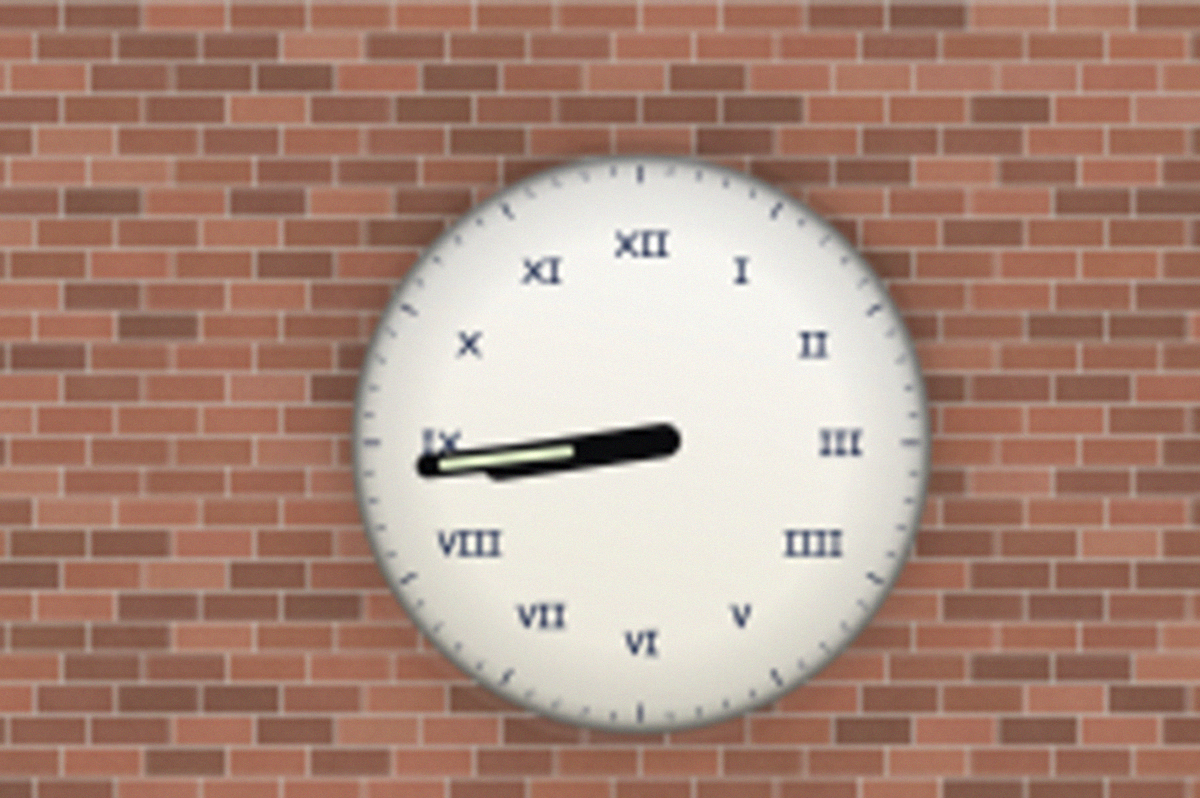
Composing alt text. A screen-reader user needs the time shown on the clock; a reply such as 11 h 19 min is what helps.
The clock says 8 h 44 min
